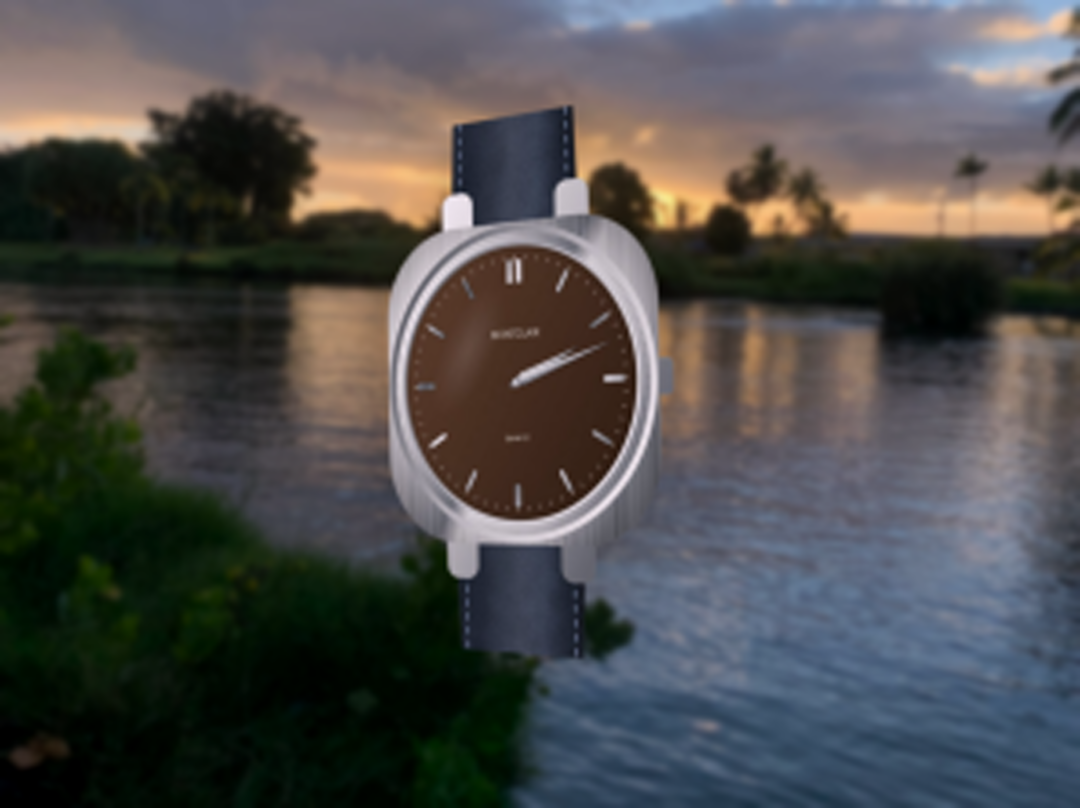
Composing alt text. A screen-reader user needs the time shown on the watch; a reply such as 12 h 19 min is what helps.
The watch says 2 h 12 min
